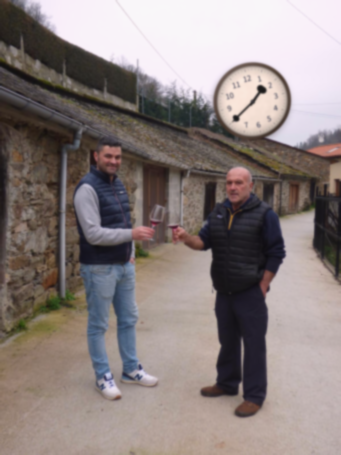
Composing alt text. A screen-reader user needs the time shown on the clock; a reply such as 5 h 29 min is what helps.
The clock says 1 h 40 min
